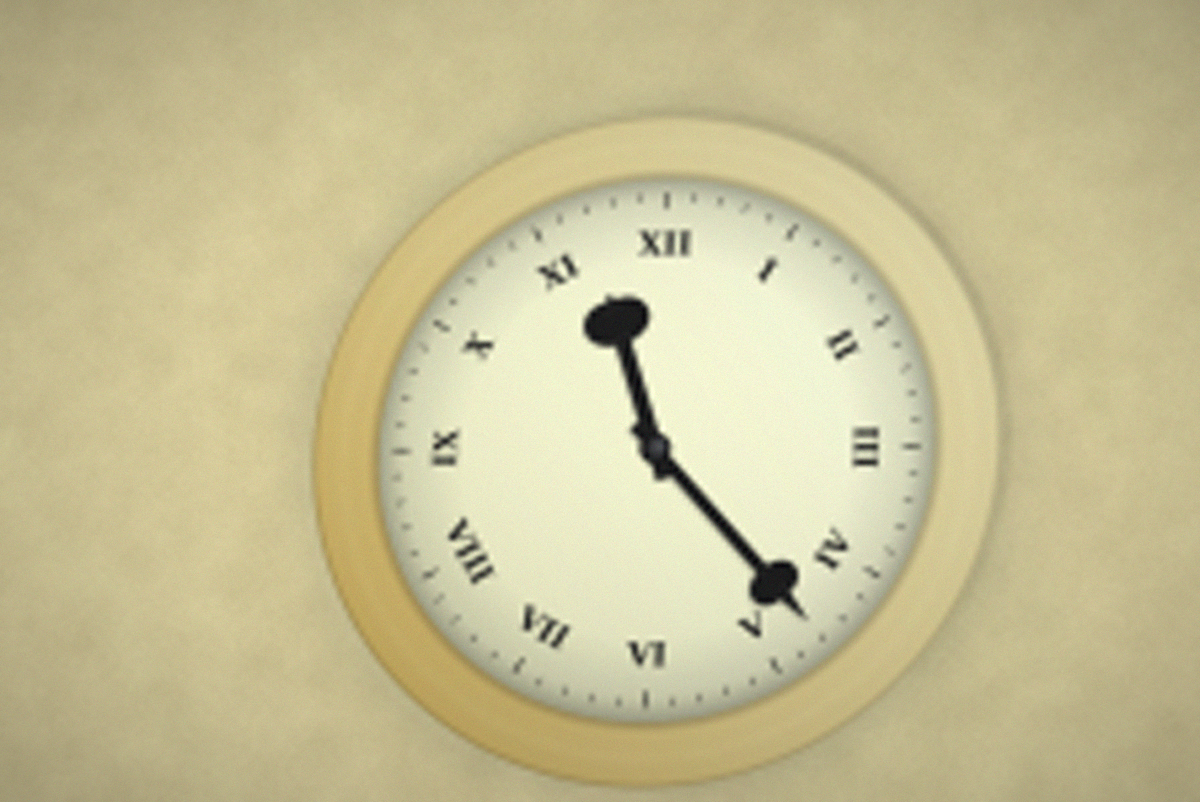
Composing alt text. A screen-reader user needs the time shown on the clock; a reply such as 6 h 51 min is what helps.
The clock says 11 h 23 min
